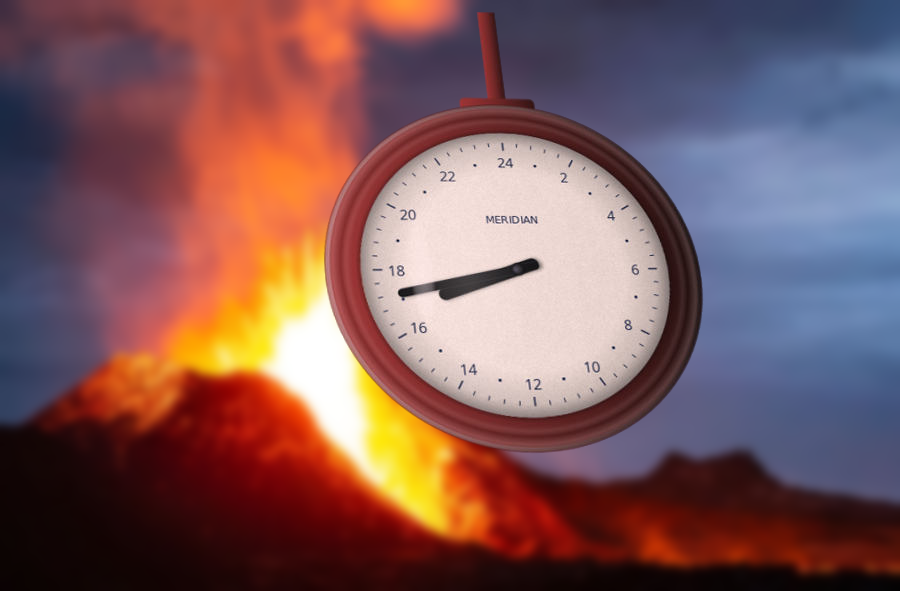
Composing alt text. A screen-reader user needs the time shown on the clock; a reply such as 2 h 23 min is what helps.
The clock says 16 h 43 min
